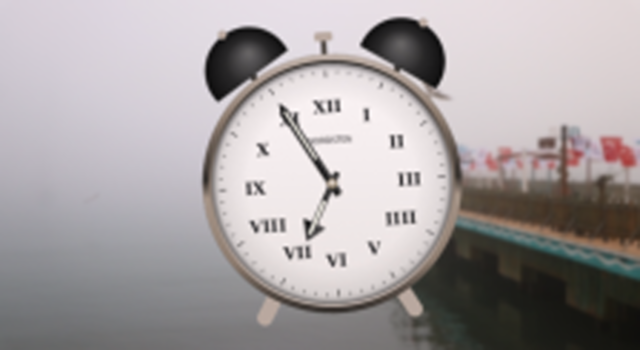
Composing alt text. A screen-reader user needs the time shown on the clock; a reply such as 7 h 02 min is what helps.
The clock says 6 h 55 min
